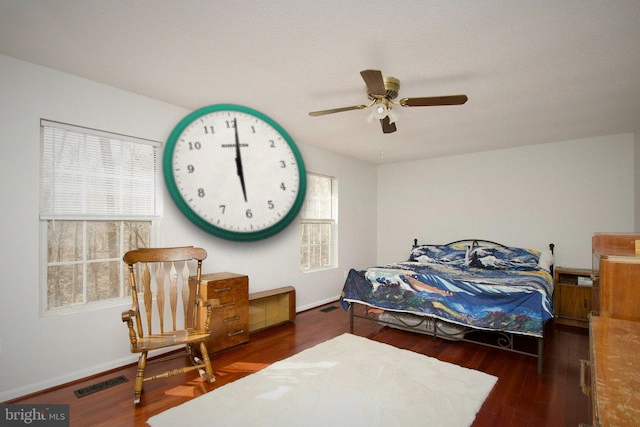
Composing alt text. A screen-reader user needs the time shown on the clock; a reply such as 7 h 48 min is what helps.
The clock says 6 h 01 min
